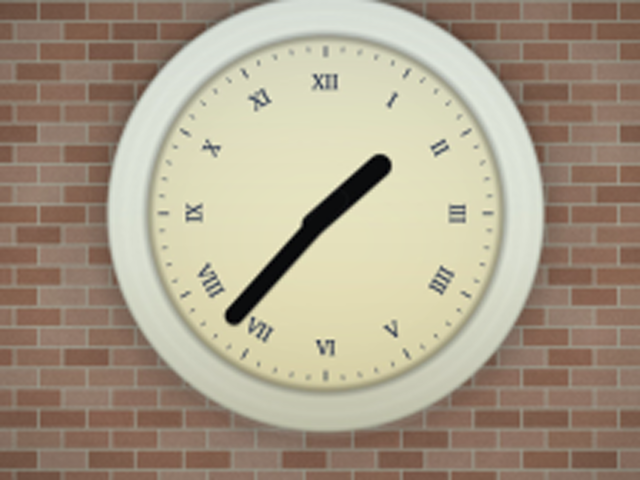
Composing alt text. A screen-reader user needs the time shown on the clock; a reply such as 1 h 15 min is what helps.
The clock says 1 h 37 min
